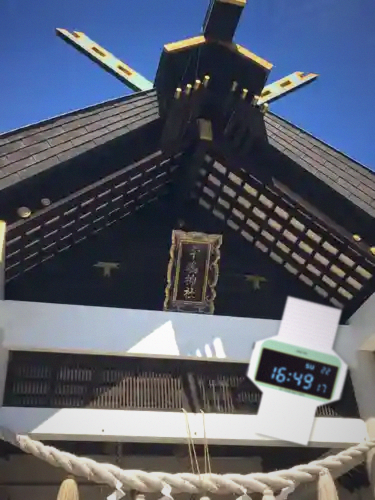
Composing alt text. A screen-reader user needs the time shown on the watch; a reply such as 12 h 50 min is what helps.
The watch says 16 h 49 min
